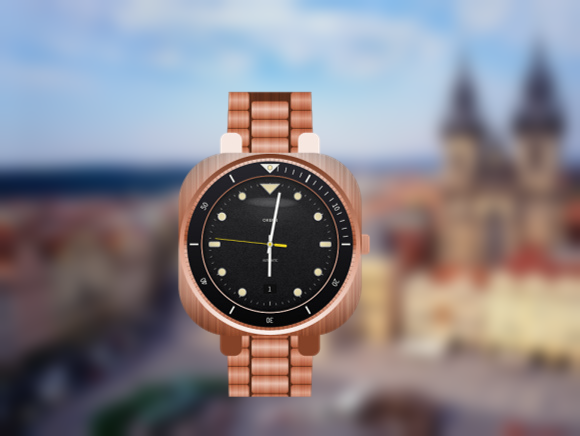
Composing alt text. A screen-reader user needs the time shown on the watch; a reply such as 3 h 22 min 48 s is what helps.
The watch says 6 h 01 min 46 s
